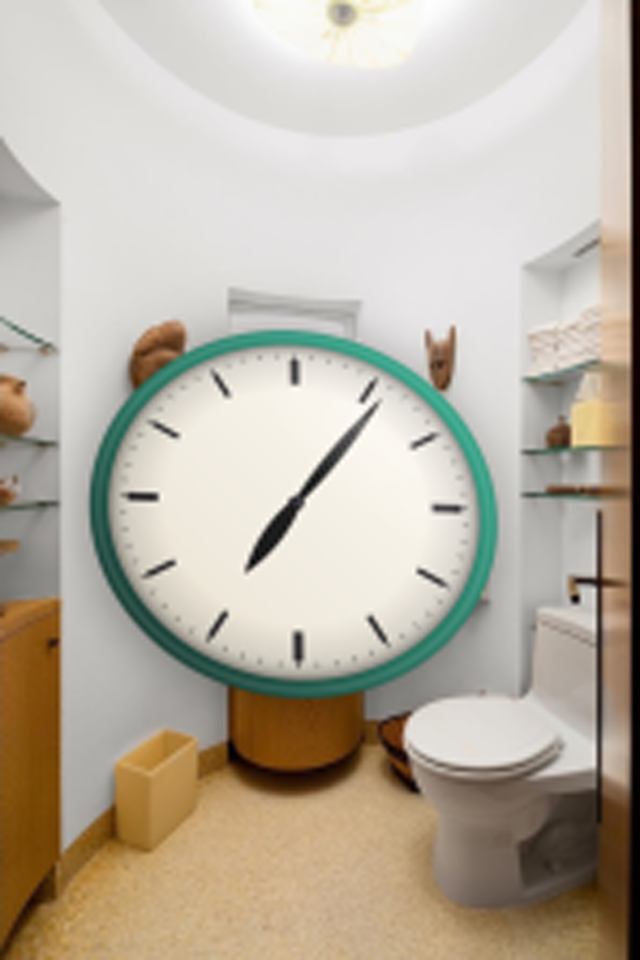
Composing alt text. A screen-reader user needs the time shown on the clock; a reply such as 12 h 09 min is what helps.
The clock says 7 h 06 min
